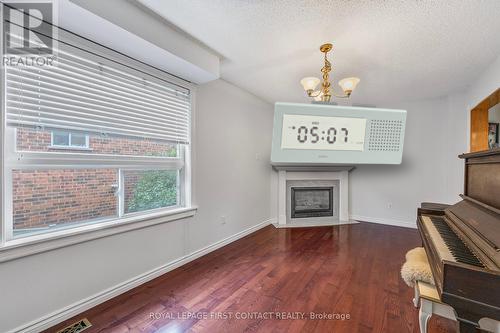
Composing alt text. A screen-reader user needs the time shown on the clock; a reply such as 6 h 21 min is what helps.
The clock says 5 h 07 min
